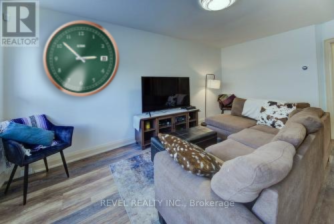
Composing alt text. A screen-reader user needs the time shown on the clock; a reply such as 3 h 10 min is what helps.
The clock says 2 h 52 min
